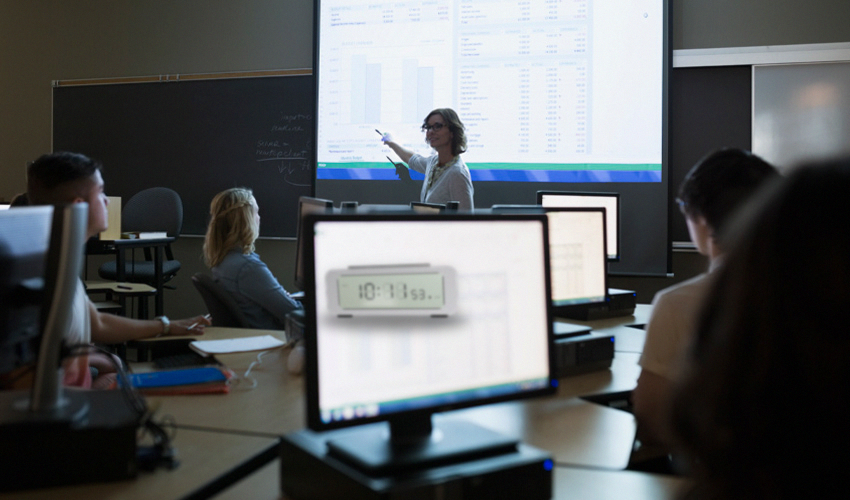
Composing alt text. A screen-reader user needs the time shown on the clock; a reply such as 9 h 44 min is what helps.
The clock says 10 h 11 min
